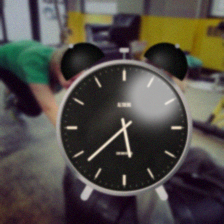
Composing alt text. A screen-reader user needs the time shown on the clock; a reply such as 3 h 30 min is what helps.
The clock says 5 h 38 min
